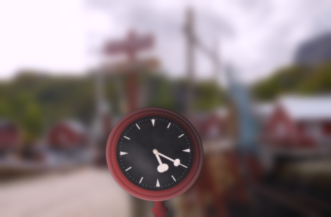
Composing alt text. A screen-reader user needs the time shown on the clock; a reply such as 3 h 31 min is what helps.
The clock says 5 h 20 min
